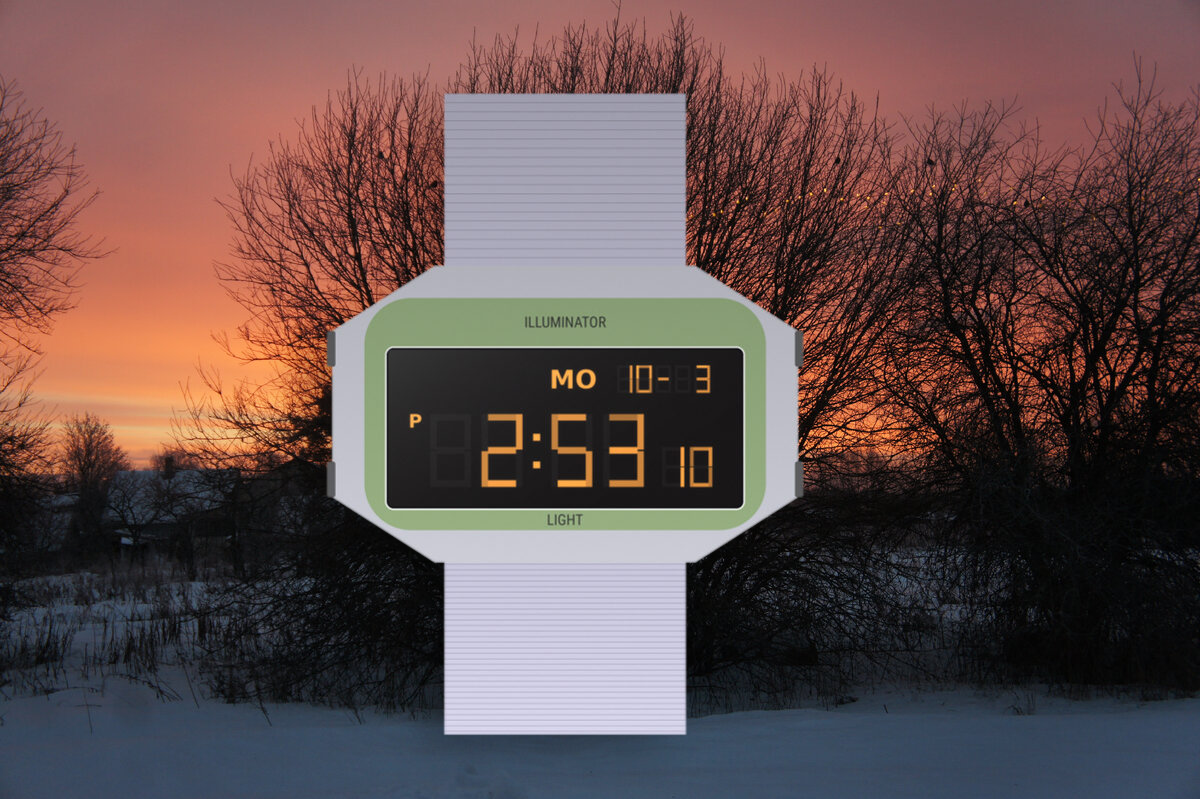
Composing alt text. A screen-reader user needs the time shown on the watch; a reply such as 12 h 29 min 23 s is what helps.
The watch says 2 h 53 min 10 s
